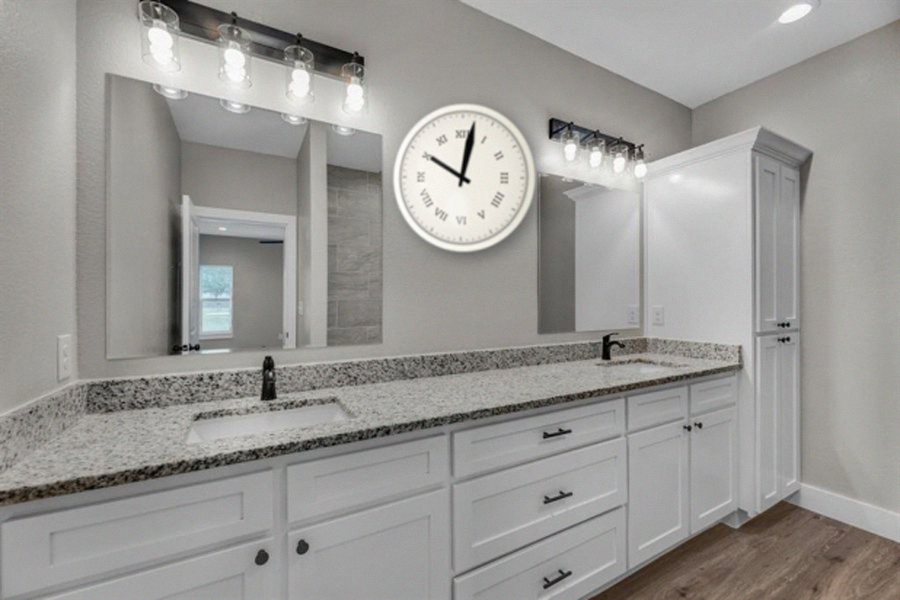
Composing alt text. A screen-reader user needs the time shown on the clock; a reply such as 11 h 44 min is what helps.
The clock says 10 h 02 min
